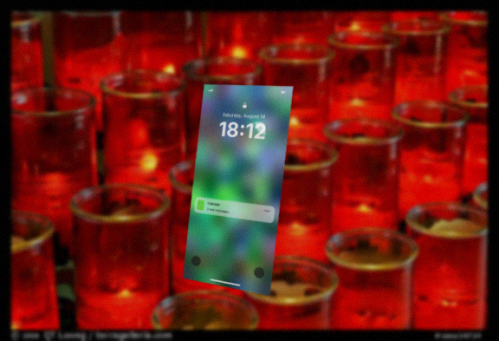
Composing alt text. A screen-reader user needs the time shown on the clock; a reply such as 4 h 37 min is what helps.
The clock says 18 h 12 min
